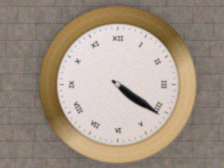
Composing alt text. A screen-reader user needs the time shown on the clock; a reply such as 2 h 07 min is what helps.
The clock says 4 h 21 min
